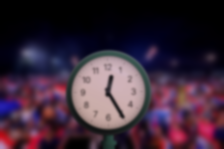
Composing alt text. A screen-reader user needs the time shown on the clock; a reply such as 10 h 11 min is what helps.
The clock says 12 h 25 min
